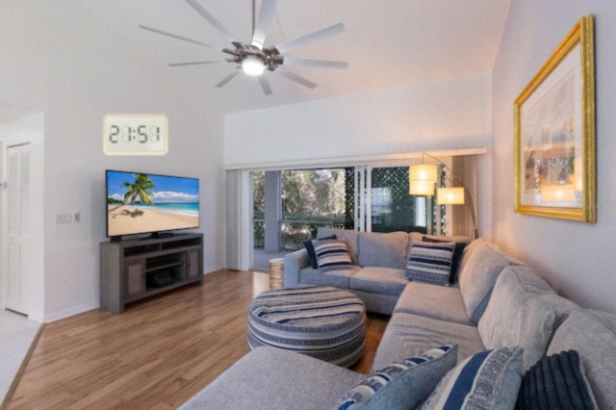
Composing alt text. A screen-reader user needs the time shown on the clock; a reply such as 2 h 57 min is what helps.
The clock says 21 h 51 min
